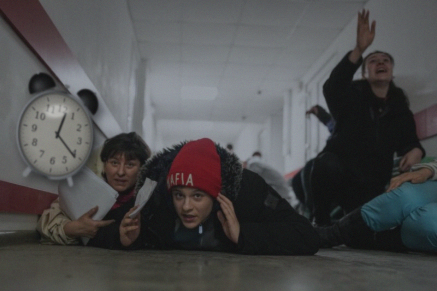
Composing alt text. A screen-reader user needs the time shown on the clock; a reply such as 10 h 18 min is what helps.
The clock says 12 h 21 min
